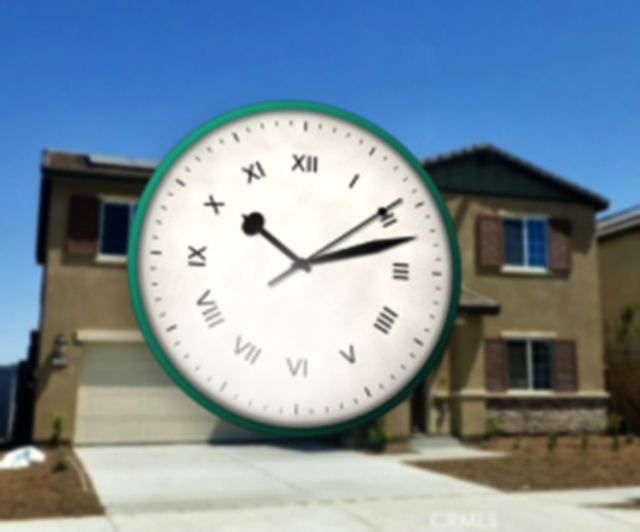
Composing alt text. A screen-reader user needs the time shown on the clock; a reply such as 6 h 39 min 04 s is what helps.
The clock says 10 h 12 min 09 s
